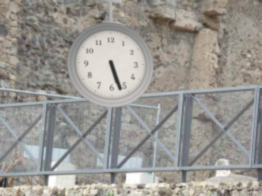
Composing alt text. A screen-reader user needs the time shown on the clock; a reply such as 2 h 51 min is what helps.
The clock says 5 h 27 min
